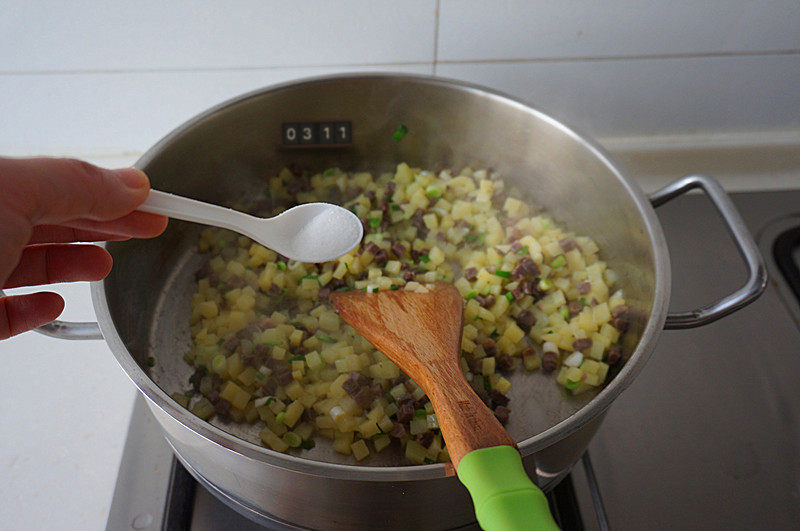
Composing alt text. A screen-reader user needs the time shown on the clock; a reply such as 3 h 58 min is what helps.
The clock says 3 h 11 min
